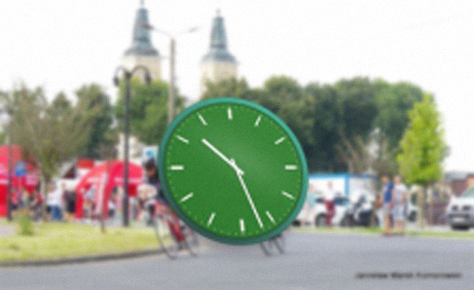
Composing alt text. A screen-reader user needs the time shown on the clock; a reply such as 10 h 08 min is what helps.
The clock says 10 h 27 min
